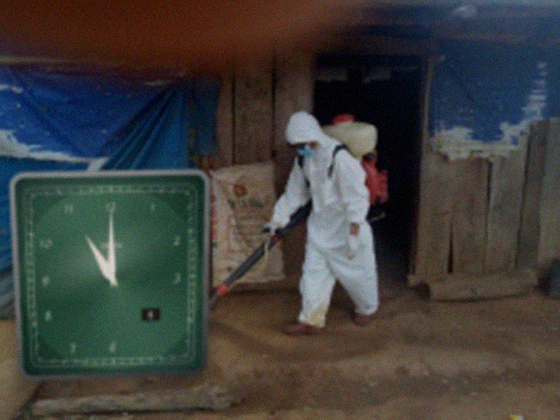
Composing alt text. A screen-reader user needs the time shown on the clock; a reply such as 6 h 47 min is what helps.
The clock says 11 h 00 min
